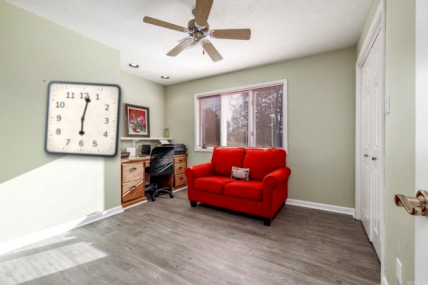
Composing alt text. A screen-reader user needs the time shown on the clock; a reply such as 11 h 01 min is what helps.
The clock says 6 h 02 min
